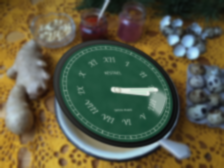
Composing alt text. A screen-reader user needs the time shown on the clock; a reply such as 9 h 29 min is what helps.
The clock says 3 h 15 min
